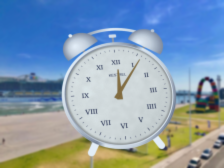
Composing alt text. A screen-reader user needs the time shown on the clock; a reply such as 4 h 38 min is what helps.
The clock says 12 h 06 min
